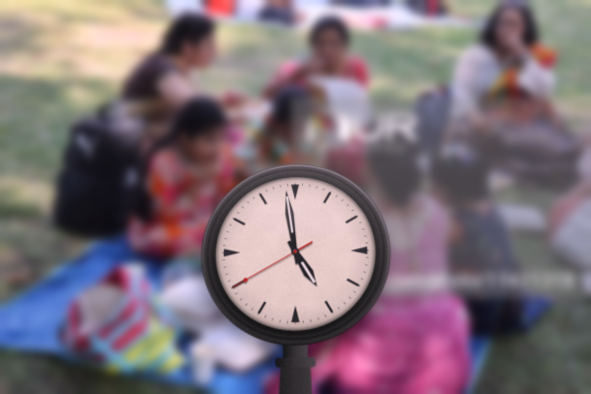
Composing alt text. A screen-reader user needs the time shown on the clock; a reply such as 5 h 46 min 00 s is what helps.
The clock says 4 h 58 min 40 s
